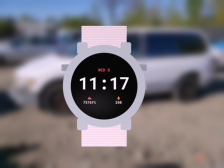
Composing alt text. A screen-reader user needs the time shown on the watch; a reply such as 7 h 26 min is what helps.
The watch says 11 h 17 min
